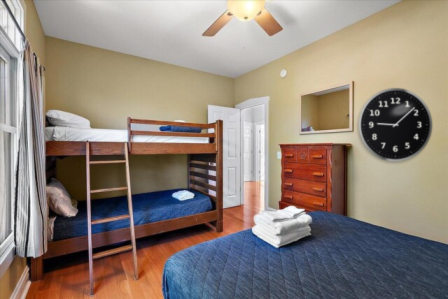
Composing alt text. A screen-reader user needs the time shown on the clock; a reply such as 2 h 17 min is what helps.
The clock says 9 h 08 min
